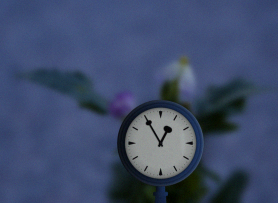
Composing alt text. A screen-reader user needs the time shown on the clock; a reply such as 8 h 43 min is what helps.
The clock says 12 h 55 min
